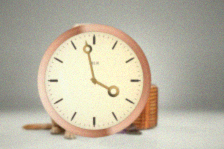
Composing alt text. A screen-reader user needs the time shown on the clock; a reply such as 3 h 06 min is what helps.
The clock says 3 h 58 min
